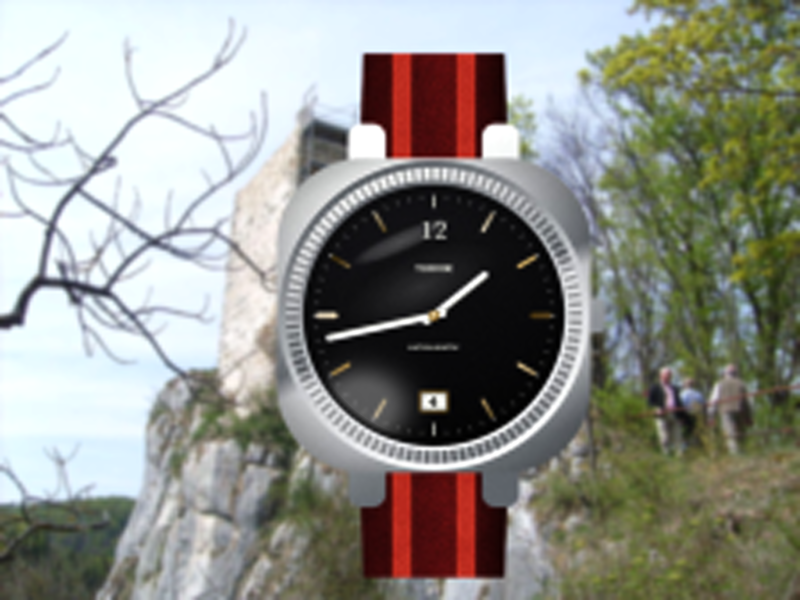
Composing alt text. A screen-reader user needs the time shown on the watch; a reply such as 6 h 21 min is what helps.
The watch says 1 h 43 min
